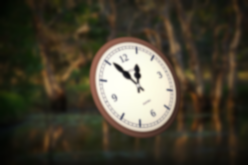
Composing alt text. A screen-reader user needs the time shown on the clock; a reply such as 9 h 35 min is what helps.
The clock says 12 h 56 min
